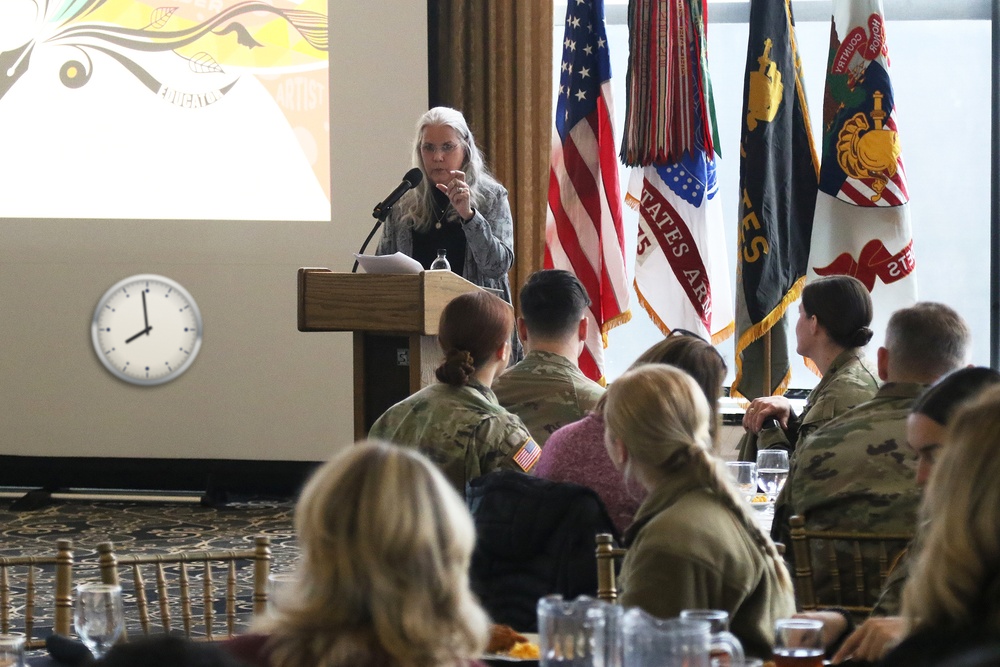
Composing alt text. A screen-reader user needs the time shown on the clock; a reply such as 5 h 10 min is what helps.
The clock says 7 h 59 min
